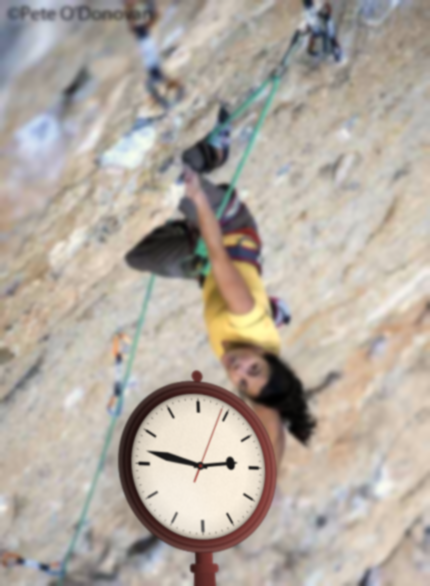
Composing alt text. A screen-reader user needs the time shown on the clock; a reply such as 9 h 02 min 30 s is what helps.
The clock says 2 h 47 min 04 s
